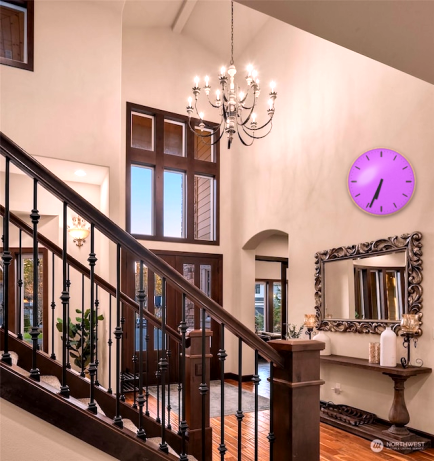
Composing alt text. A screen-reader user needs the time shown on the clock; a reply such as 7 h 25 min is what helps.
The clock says 6 h 34 min
